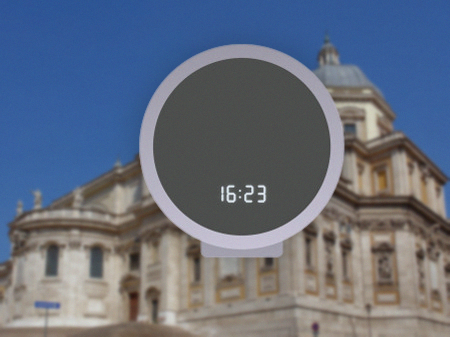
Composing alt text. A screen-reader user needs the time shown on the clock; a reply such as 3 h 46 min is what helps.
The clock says 16 h 23 min
